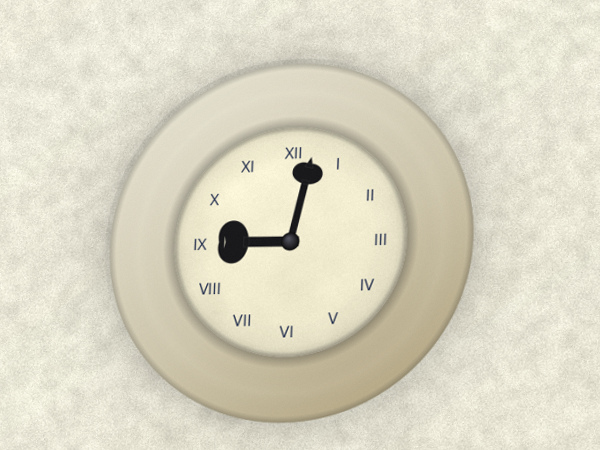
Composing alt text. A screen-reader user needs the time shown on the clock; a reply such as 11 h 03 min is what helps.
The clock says 9 h 02 min
